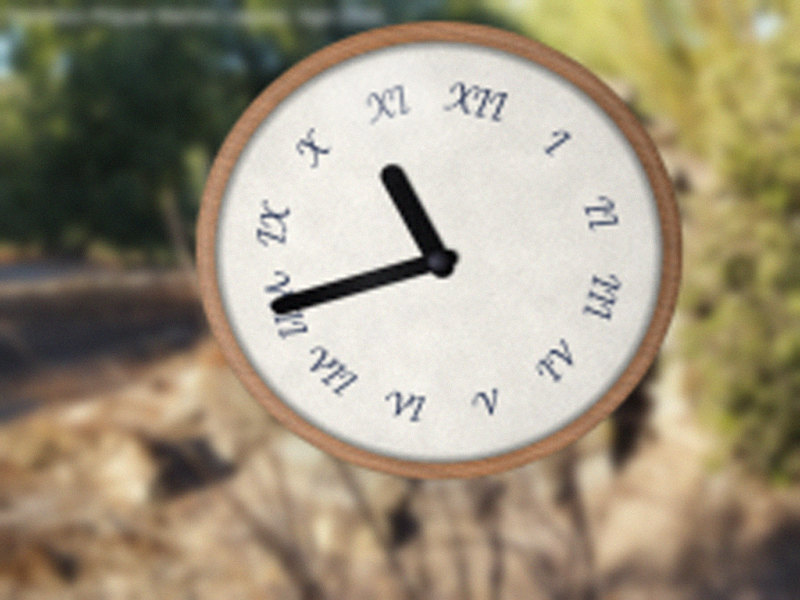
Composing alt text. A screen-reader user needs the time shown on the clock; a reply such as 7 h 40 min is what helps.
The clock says 10 h 40 min
